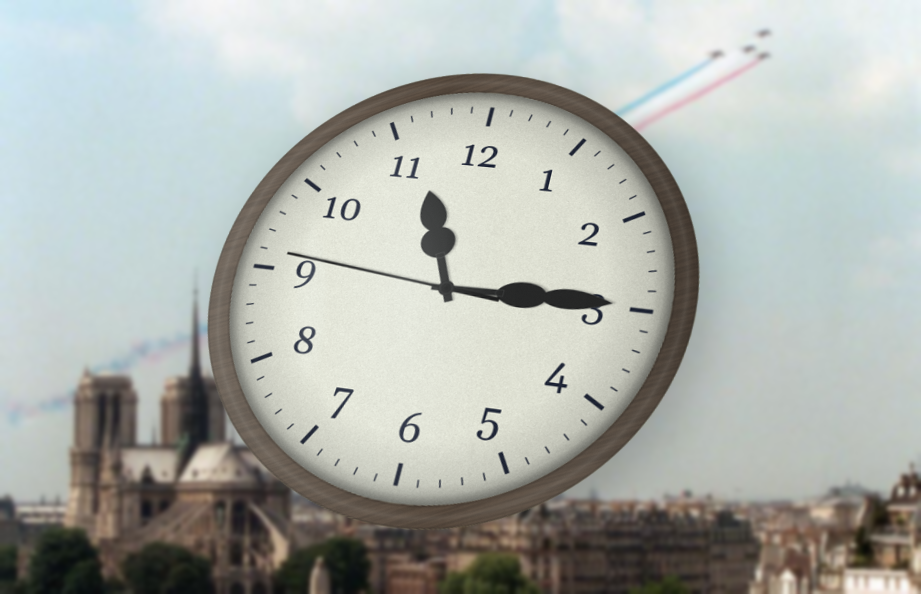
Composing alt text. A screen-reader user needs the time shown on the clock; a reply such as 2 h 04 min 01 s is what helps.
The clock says 11 h 14 min 46 s
